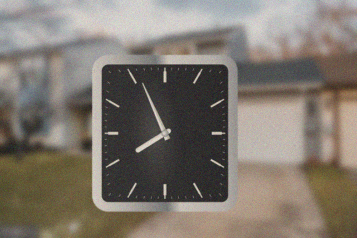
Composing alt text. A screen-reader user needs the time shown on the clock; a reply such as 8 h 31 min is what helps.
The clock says 7 h 56 min
